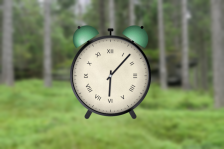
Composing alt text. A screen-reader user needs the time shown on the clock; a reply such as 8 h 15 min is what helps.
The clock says 6 h 07 min
